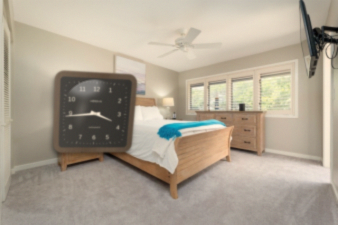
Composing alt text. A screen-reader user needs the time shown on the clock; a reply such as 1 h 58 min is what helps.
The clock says 3 h 44 min
